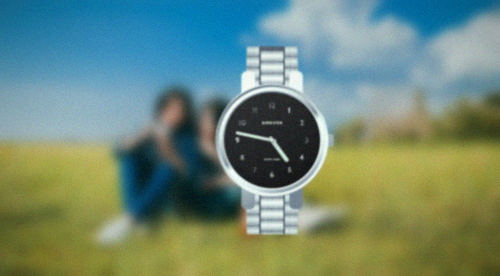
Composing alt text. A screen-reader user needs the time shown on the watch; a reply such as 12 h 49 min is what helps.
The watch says 4 h 47 min
